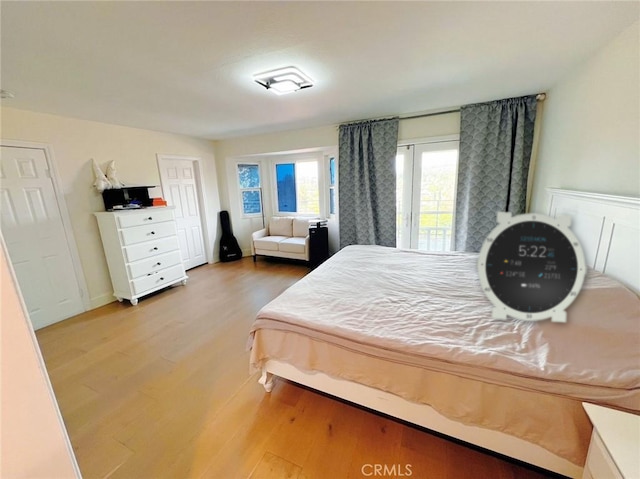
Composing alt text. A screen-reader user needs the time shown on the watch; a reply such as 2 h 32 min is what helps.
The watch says 5 h 22 min
